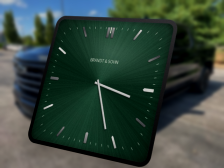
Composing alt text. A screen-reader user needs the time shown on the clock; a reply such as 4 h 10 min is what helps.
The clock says 3 h 26 min
